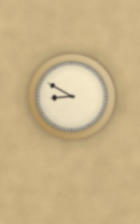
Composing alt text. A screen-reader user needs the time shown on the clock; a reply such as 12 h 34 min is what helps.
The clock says 8 h 50 min
